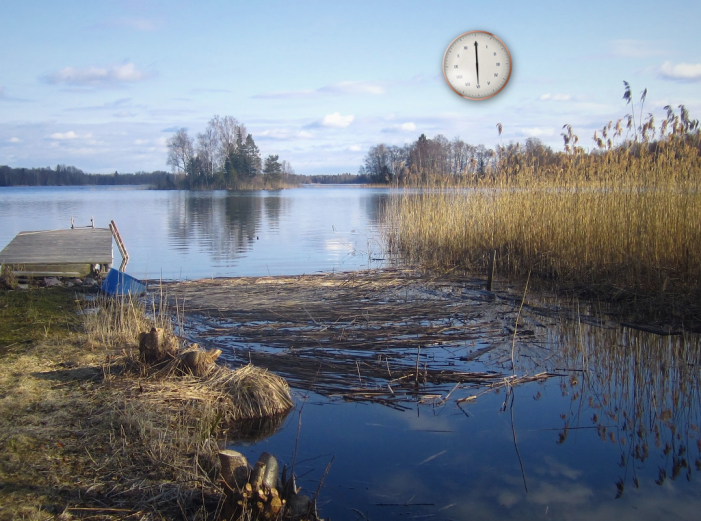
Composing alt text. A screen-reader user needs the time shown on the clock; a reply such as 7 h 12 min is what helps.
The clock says 6 h 00 min
